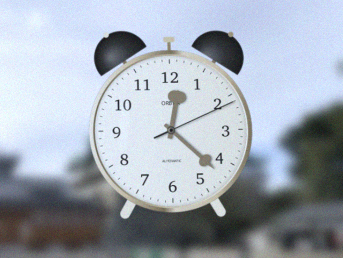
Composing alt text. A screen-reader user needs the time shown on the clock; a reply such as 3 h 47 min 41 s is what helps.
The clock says 12 h 22 min 11 s
